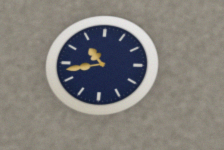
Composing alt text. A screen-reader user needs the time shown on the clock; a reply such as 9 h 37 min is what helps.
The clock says 10 h 43 min
